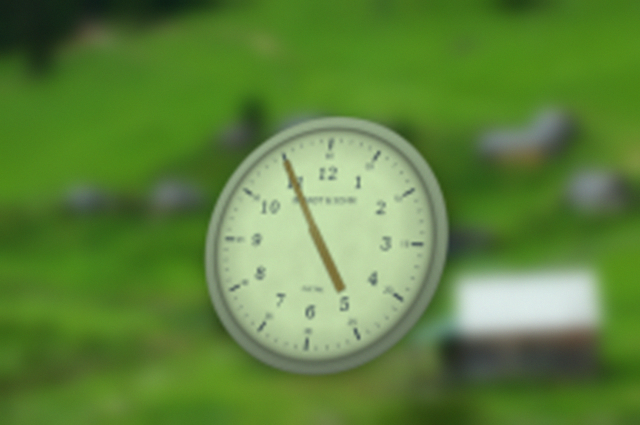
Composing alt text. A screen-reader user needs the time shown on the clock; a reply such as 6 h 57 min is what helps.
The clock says 4 h 55 min
